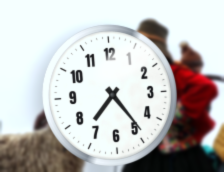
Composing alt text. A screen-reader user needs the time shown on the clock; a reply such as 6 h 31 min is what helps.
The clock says 7 h 24 min
